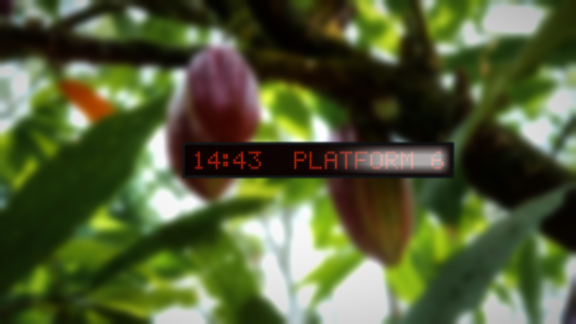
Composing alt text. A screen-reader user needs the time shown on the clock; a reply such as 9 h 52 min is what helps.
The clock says 14 h 43 min
